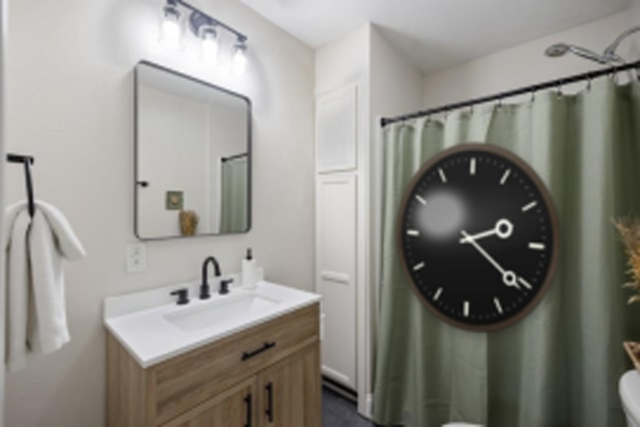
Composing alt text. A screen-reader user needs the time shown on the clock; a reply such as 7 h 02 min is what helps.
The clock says 2 h 21 min
